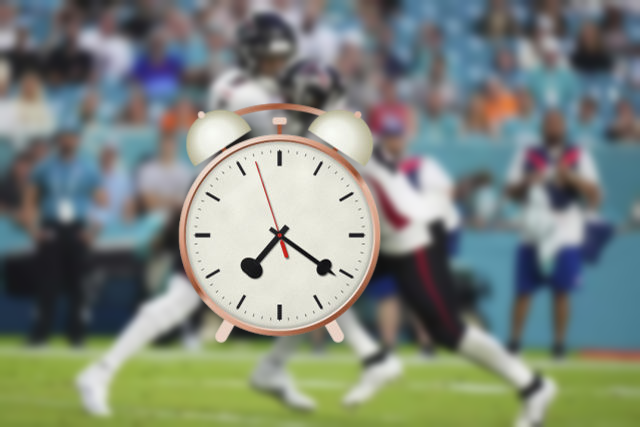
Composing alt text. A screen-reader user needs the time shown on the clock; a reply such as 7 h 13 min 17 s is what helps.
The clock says 7 h 20 min 57 s
